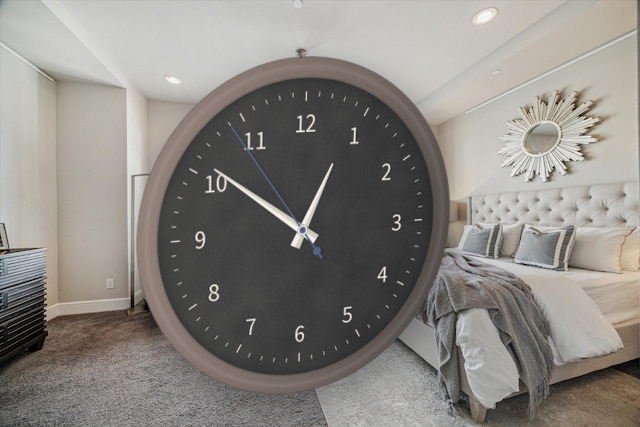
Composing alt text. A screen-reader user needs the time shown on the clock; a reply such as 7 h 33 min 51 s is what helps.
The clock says 12 h 50 min 54 s
